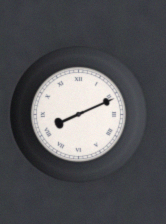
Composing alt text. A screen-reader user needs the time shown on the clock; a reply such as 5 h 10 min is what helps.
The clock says 8 h 11 min
